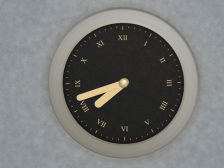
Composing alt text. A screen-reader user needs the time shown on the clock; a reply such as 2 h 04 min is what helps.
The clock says 7 h 42 min
